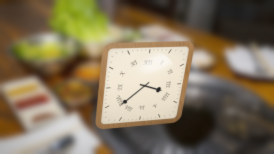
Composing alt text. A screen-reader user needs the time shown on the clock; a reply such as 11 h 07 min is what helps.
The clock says 3 h 38 min
